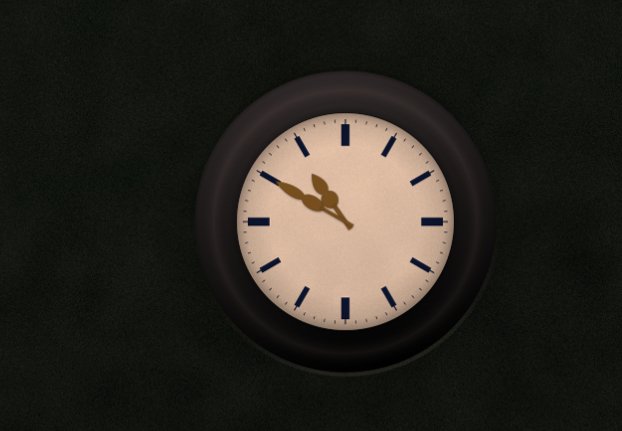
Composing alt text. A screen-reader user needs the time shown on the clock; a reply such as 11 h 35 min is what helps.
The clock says 10 h 50 min
